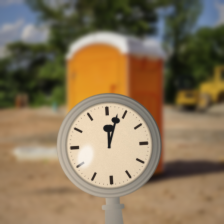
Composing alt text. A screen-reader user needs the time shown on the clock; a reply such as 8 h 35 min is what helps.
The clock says 12 h 03 min
